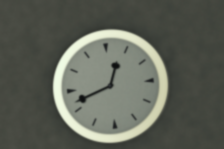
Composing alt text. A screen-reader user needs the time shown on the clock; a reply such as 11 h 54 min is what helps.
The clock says 12 h 42 min
